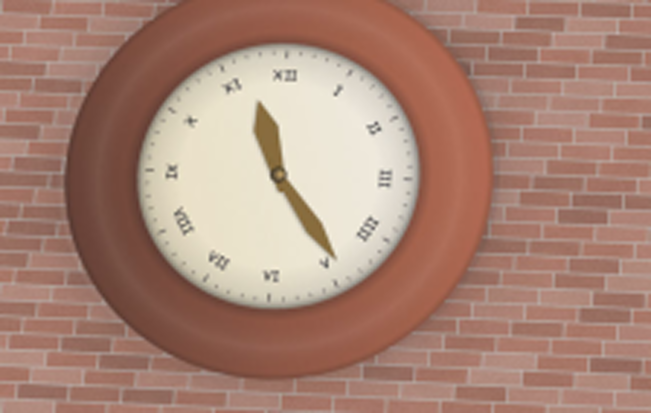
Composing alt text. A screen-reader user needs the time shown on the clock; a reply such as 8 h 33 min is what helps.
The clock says 11 h 24 min
